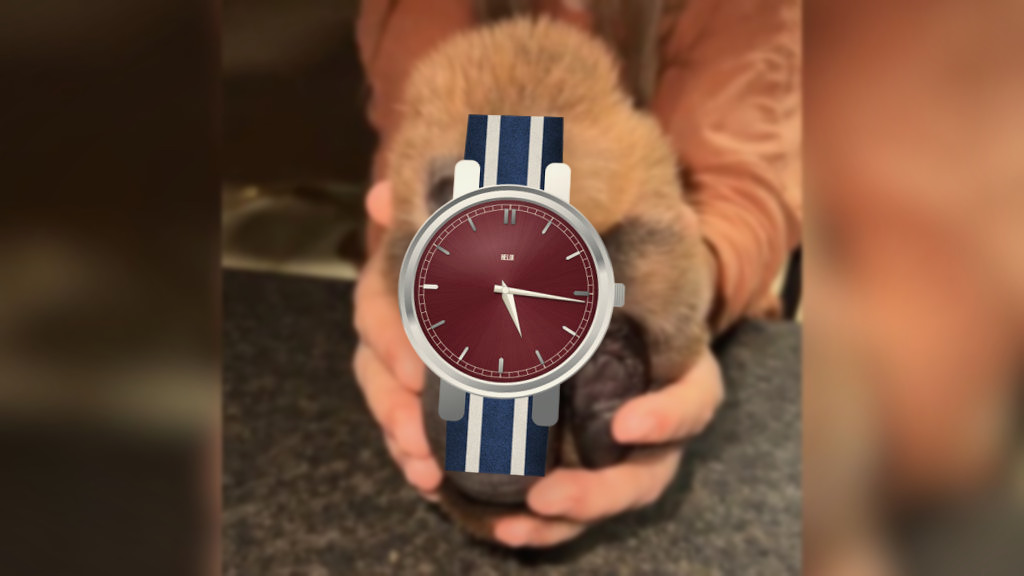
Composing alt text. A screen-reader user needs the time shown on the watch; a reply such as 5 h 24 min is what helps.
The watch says 5 h 16 min
